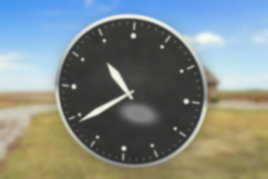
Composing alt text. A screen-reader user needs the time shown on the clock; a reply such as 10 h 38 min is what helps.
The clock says 10 h 39 min
